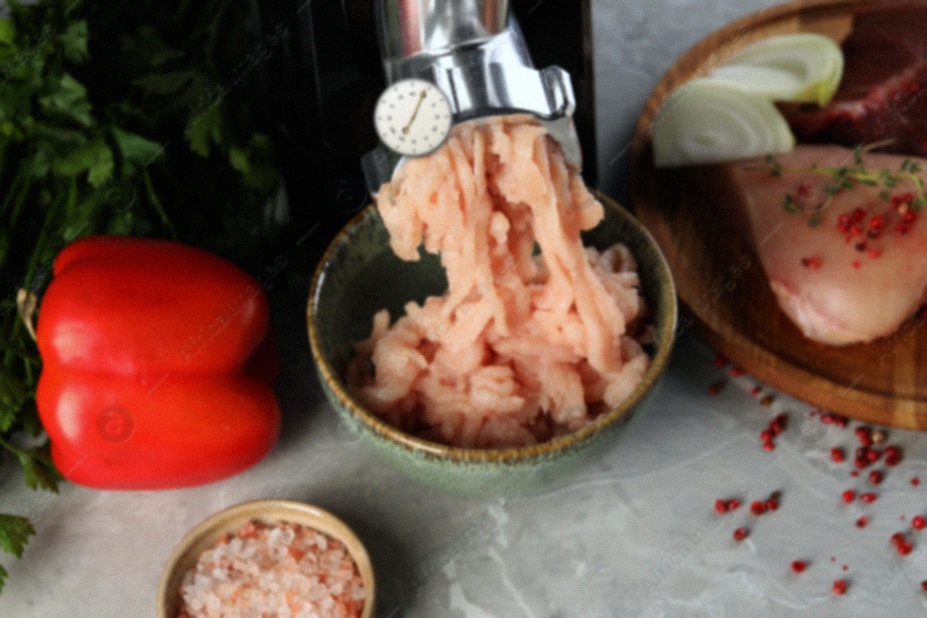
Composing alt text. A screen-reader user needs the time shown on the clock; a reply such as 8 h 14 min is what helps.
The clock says 7 h 04 min
